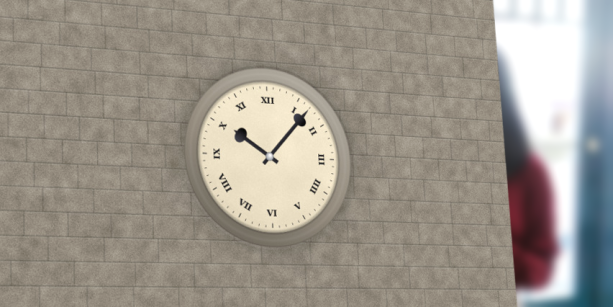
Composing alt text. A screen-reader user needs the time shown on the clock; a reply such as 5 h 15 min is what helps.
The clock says 10 h 07 min
